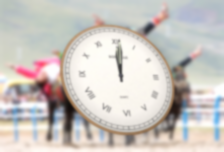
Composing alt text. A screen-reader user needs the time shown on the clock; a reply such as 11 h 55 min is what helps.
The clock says 12 h 01 min
